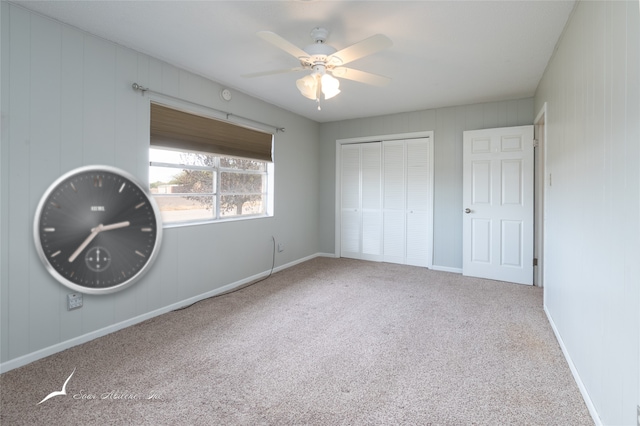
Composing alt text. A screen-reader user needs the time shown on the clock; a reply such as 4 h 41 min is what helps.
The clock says 2 h 37 min
